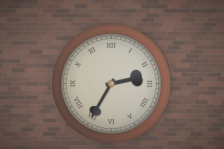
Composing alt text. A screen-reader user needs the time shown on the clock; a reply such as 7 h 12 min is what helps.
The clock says 2 h 35 min
